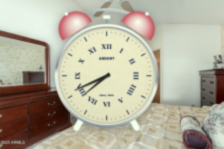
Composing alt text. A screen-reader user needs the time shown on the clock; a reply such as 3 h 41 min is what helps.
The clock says 7 h 41 min
